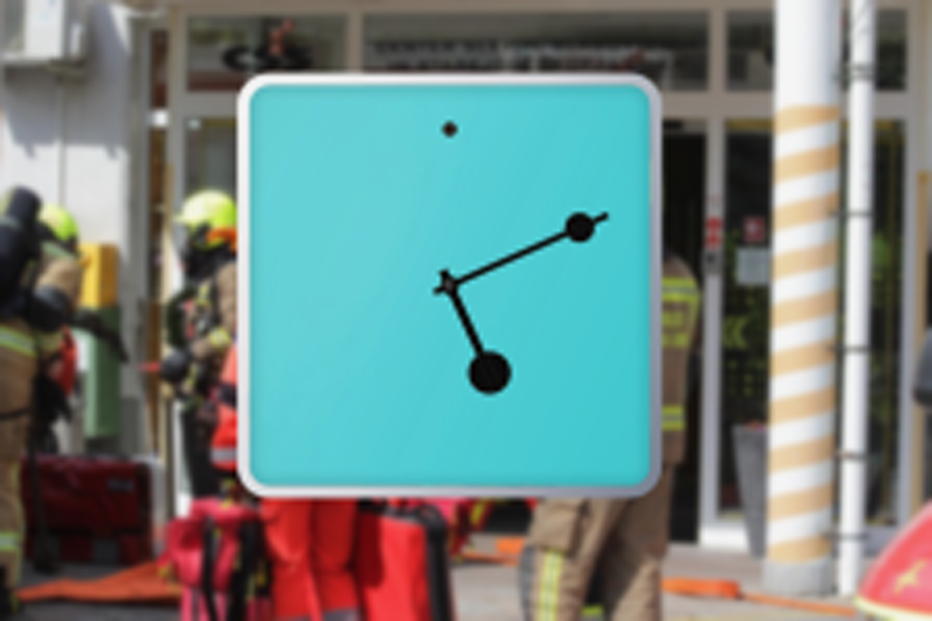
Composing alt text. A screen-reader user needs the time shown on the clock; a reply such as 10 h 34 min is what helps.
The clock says 5 h 11 min
